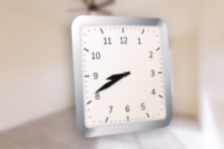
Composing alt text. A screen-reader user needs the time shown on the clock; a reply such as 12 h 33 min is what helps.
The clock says 8 h 41 min
